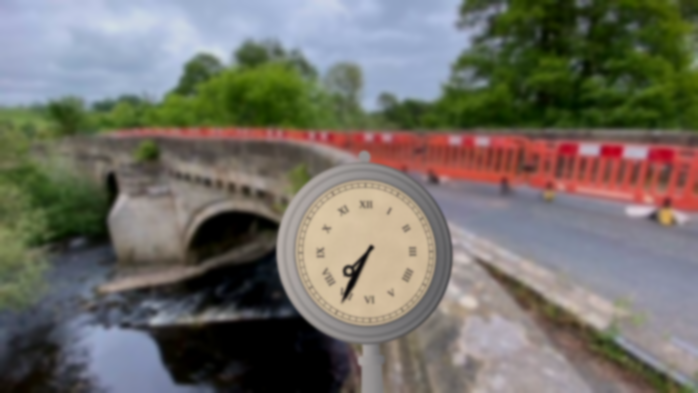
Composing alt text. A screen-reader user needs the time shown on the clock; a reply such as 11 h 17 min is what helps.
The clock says 7 h 35 min
